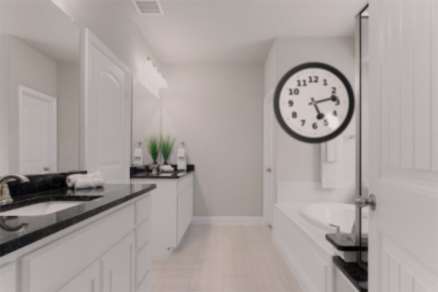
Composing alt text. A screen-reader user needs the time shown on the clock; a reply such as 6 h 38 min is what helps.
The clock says 5 h 13 min
